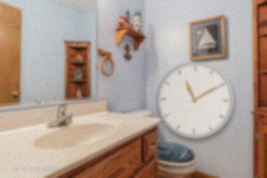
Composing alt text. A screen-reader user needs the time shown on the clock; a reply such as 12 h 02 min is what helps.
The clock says 11 h 10 min
